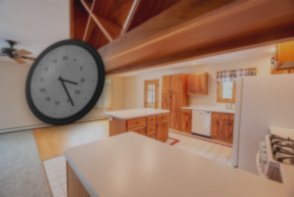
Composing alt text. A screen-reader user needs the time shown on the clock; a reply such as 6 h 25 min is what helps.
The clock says 3 h 24 min
